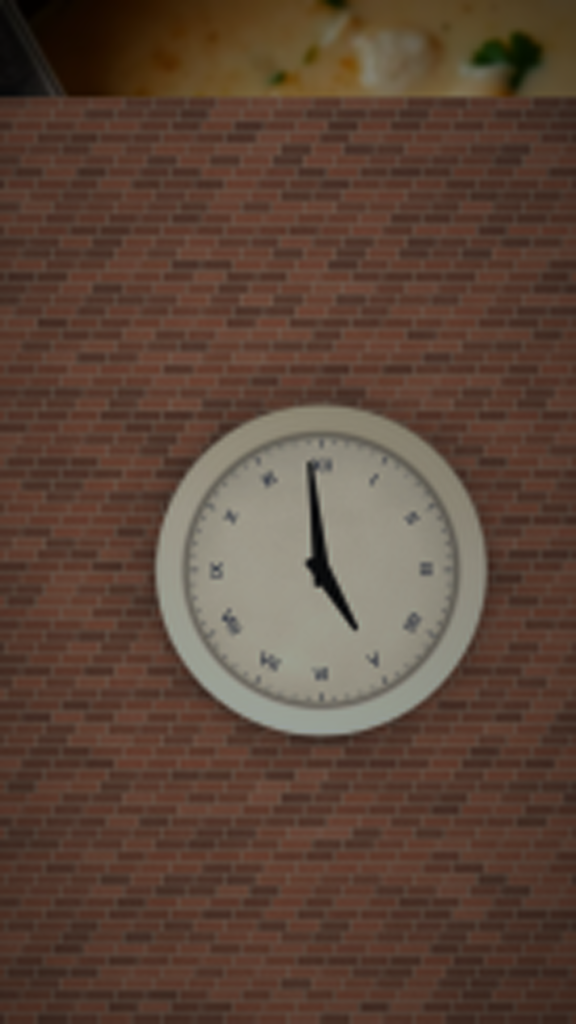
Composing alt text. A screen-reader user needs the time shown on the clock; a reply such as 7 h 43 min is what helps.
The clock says 4 h 59 min
